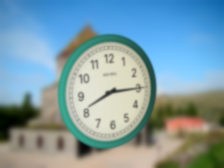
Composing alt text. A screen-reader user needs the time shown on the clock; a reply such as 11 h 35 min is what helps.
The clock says 8 h 15 min
